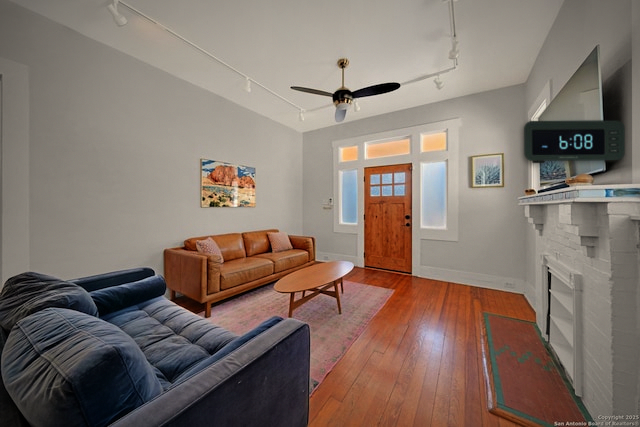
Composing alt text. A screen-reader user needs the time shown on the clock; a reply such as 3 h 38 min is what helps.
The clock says 6 h 08 min
